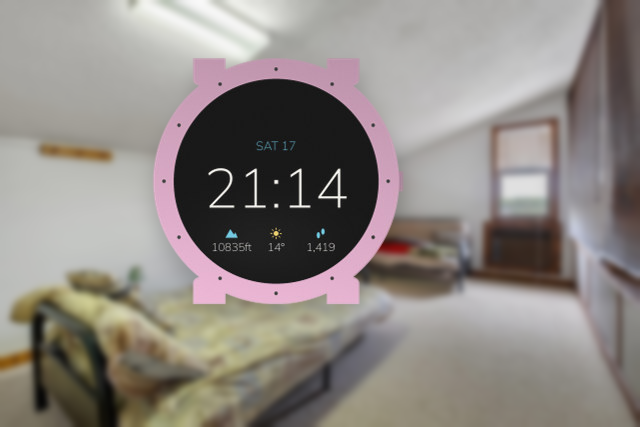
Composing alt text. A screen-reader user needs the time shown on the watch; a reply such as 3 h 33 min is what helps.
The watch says 21 h 14 min
